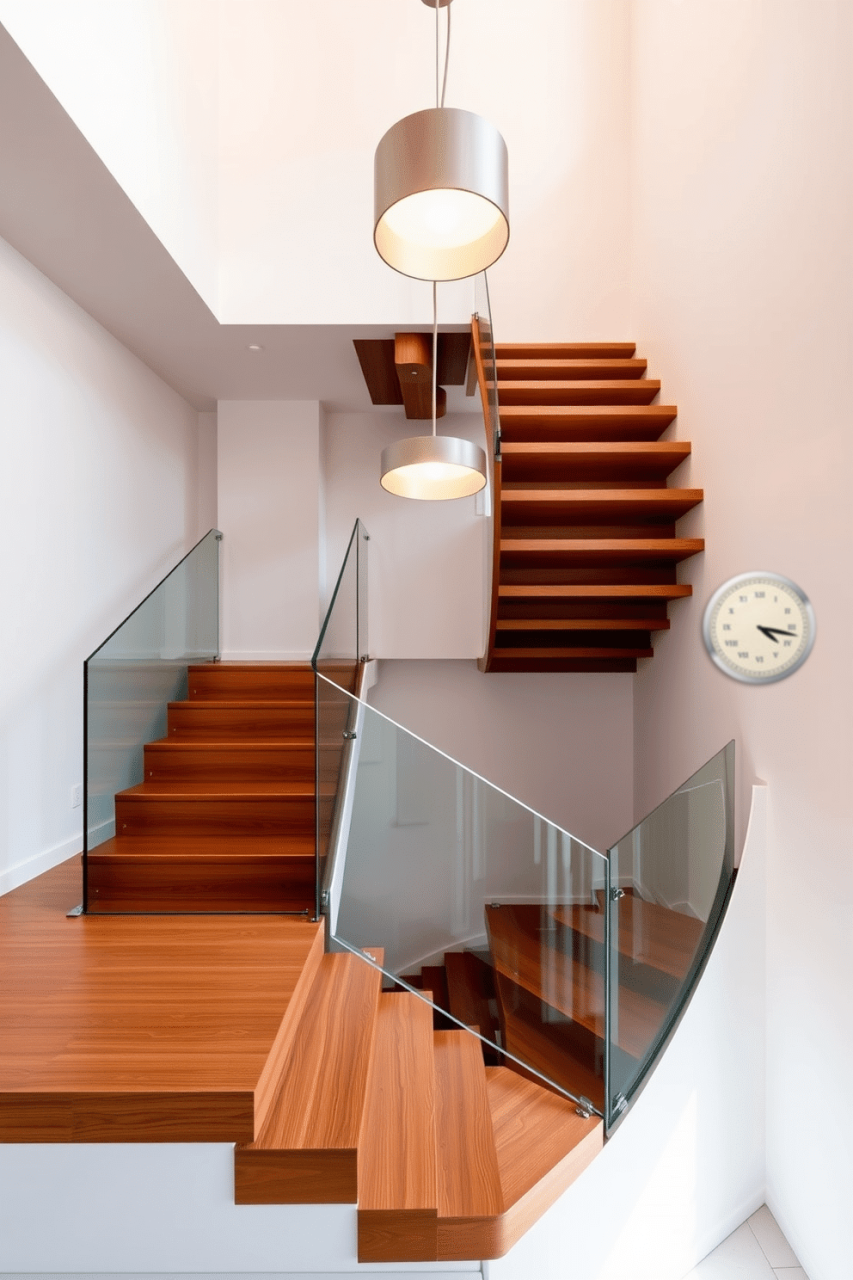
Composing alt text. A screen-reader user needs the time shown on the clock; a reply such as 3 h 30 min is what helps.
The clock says 4 h 17 min
